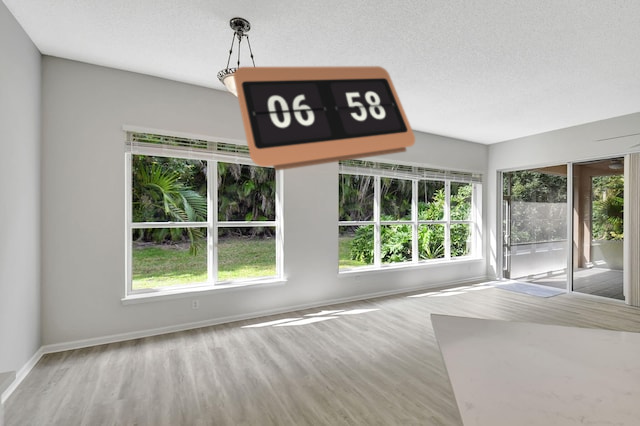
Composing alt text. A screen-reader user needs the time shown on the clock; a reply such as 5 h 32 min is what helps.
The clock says 6 h 58 min
